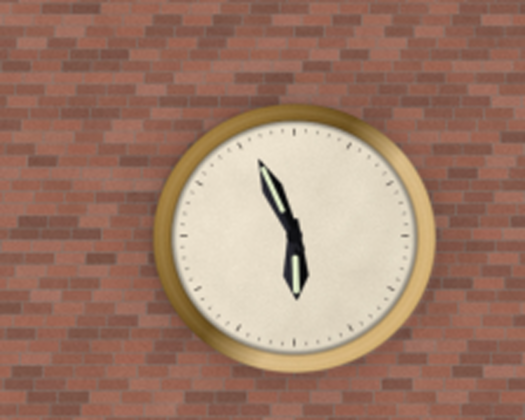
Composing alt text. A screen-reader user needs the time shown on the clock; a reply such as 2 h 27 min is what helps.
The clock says 5 h 56 min
